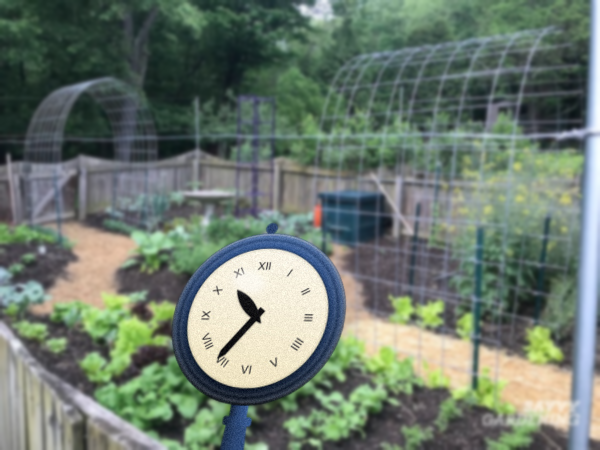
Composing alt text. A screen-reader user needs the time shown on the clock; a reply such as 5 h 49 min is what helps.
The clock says 10 h 36 min
